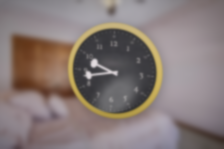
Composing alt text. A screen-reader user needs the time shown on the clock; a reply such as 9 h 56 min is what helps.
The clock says 9 h 43 min
